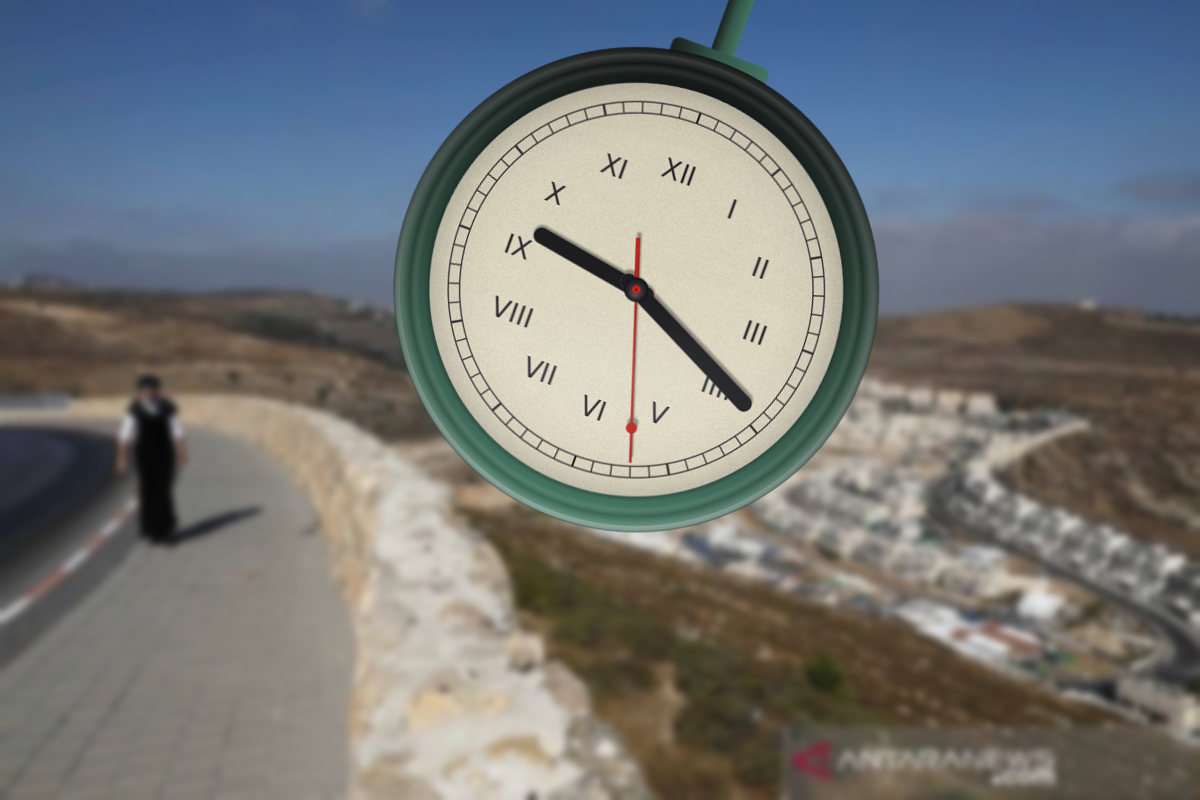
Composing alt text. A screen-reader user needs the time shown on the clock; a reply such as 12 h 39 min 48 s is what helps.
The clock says 9 h 19 min 27 s
